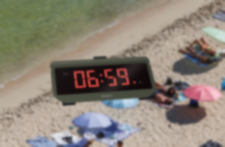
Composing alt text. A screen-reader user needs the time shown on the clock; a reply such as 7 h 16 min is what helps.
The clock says 6 h 59 min
